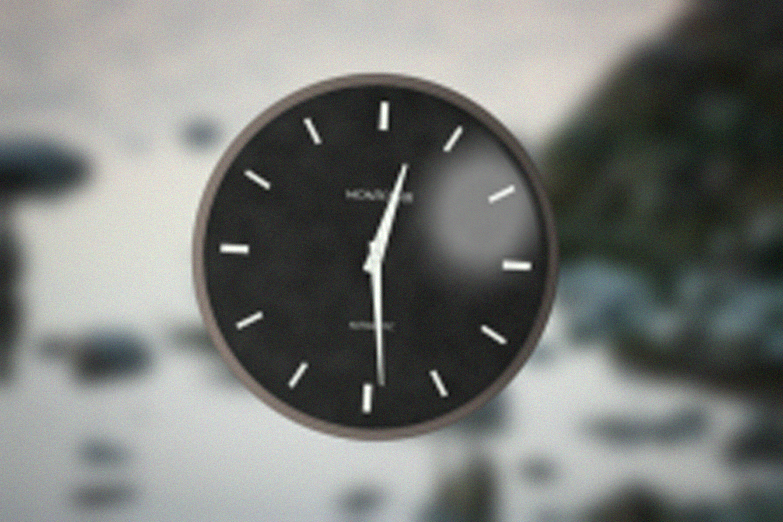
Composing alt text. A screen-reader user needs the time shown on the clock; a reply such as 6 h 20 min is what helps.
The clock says 12 h 29 min
